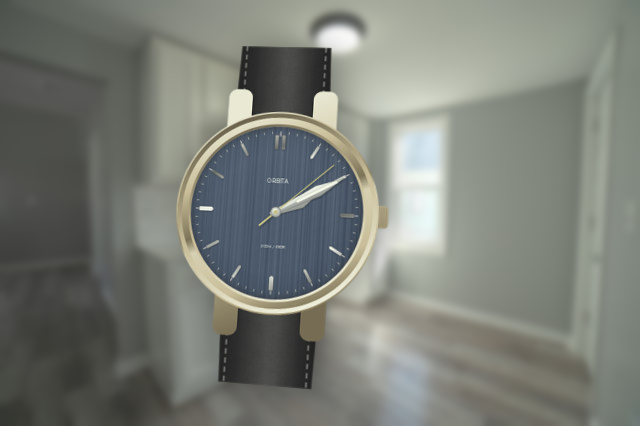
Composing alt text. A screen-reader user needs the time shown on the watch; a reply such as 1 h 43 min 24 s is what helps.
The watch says 2 h 10 min 08 s
